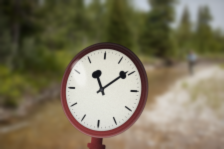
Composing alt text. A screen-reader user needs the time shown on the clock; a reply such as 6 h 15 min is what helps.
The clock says 11 h 09 min
